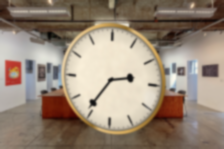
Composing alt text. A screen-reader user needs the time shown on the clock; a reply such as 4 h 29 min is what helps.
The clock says 2 h 36 min
